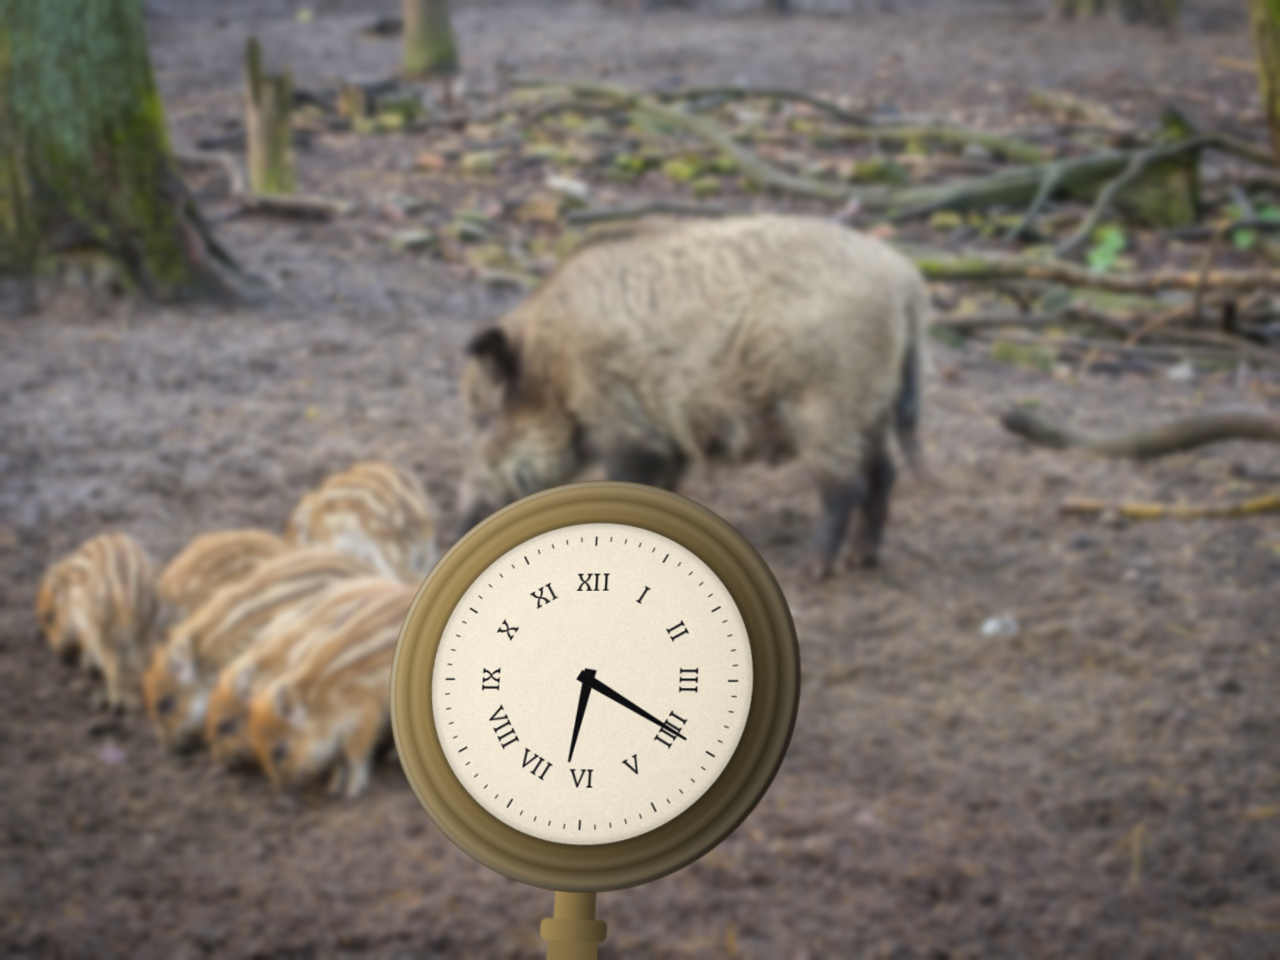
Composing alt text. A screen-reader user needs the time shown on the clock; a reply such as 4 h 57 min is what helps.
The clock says 6 h 20 min
